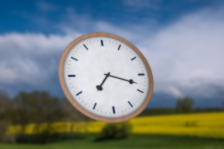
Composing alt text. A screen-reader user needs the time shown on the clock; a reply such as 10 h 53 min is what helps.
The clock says 7 h 18 min
